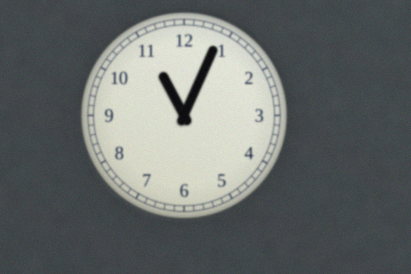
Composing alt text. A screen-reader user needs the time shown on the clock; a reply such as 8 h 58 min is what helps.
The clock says 11 h 04 min
